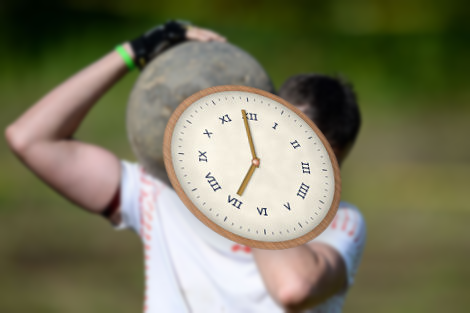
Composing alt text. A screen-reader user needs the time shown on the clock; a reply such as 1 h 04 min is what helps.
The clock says 6 h 59 min
